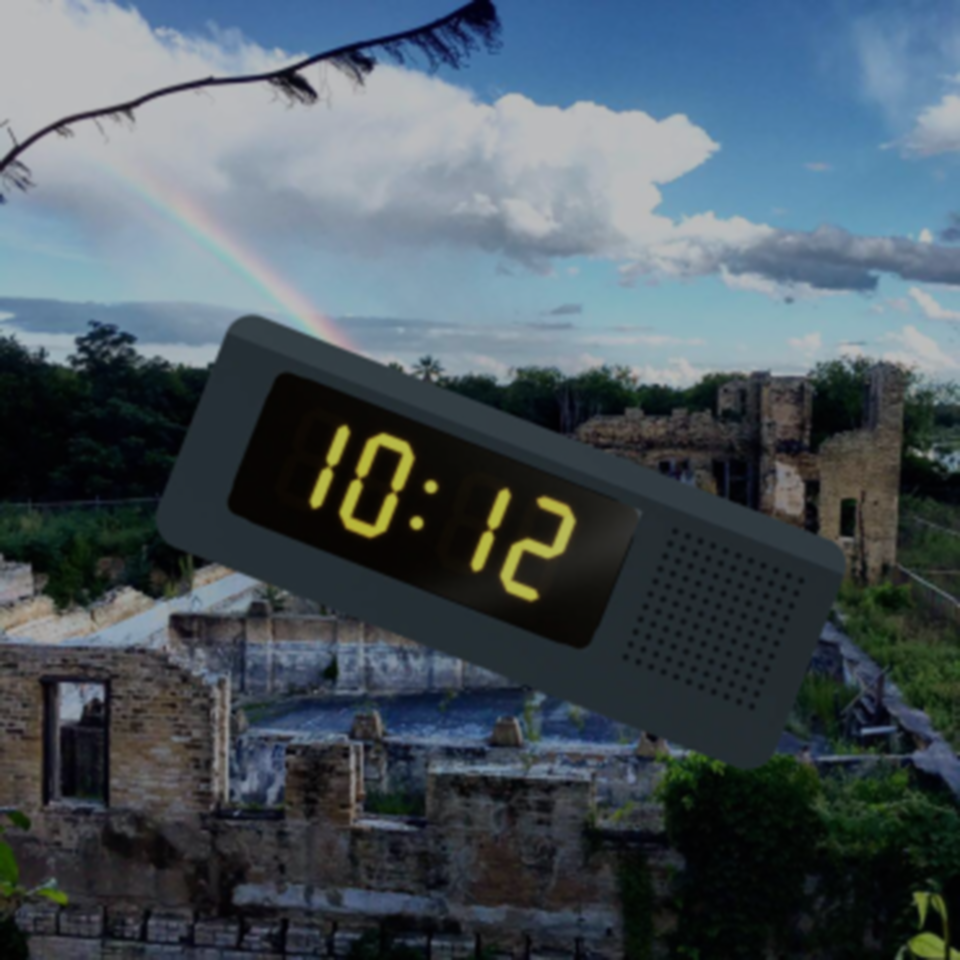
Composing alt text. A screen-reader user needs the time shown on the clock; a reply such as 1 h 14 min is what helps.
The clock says 10 h 12 min
